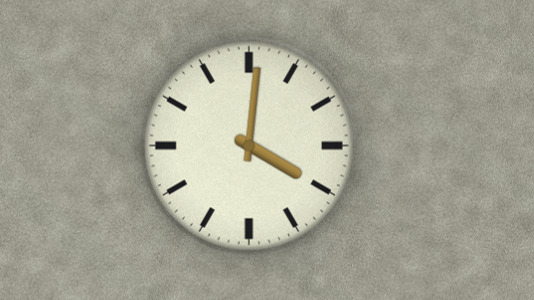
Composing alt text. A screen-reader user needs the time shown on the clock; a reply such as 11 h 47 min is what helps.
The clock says 4 h 01 min
